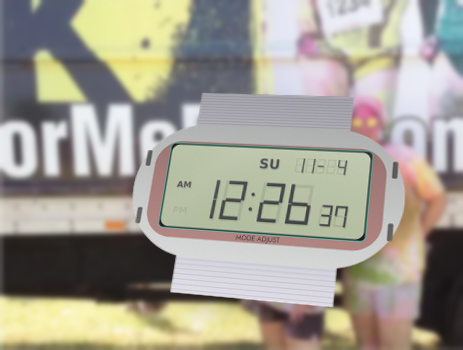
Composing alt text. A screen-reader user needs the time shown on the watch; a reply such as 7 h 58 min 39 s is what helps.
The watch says 12 h 26 min 37 s
